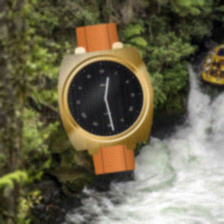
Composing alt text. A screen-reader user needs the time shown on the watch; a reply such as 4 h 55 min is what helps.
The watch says 12 h 29 min
